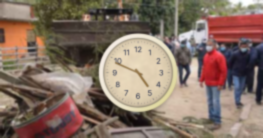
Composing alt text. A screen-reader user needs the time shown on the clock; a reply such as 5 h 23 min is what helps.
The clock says 4 h 49 min
